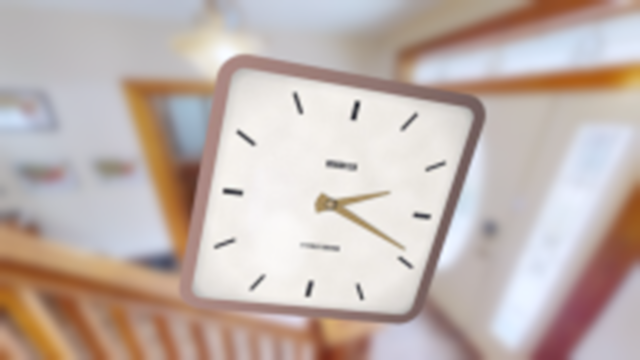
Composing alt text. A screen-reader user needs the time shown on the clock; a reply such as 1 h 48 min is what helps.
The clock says 2 h 19 min
